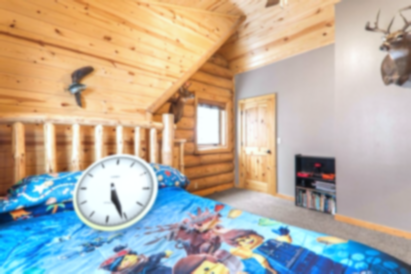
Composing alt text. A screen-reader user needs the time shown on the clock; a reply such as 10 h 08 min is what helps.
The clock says 5 h 26 min
